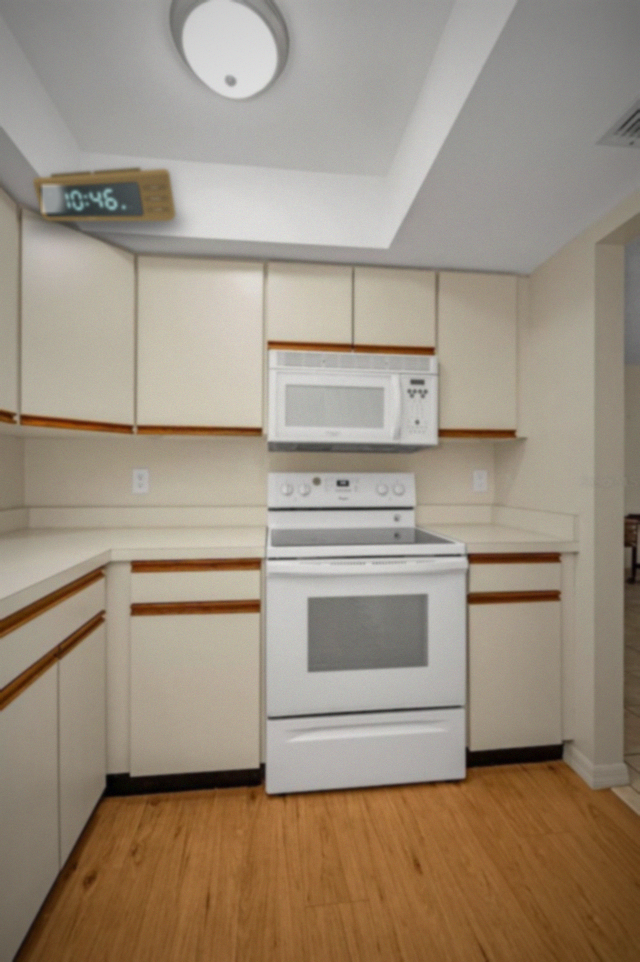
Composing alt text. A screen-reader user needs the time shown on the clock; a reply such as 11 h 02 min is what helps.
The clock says 10 h 46 min
